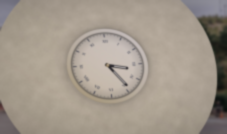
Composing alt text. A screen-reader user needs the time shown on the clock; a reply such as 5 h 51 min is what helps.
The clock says 3 h 24 min
